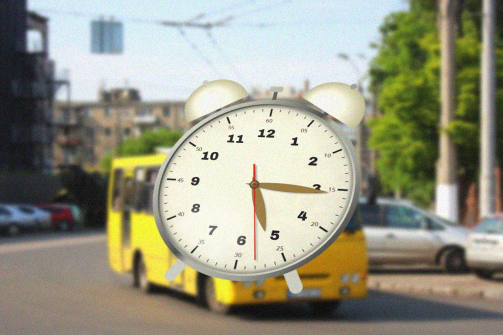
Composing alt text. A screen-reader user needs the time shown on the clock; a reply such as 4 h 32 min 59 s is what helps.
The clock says 5 h 15 min 28 s
